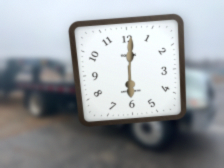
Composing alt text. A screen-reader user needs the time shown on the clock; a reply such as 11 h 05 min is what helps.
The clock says 6 h 01 min
